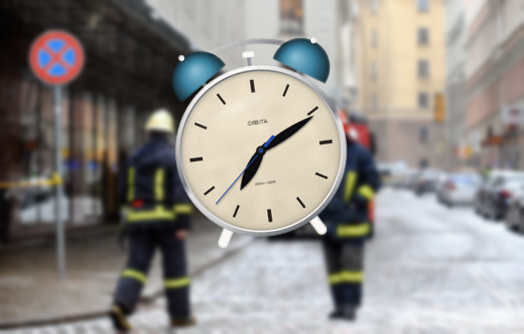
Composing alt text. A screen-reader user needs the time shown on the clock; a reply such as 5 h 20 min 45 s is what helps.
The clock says 7 h 10 min 38 s
